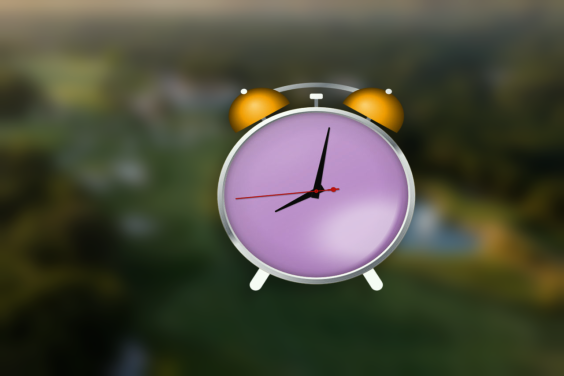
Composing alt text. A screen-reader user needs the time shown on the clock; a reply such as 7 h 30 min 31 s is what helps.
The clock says 8 h 01 min 44 s
